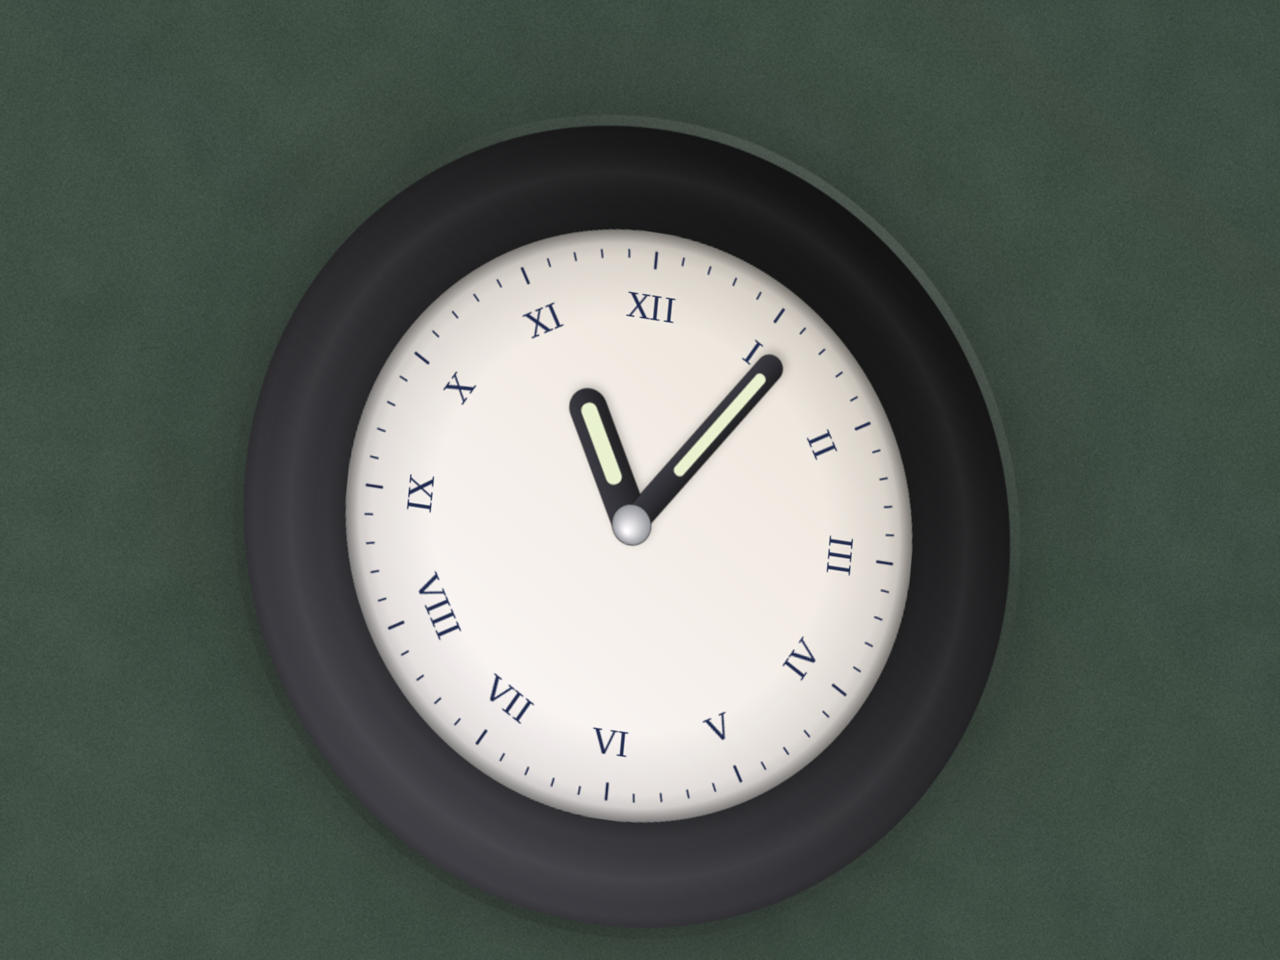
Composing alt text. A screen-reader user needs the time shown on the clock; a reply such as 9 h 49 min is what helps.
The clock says 11 h 06 min
